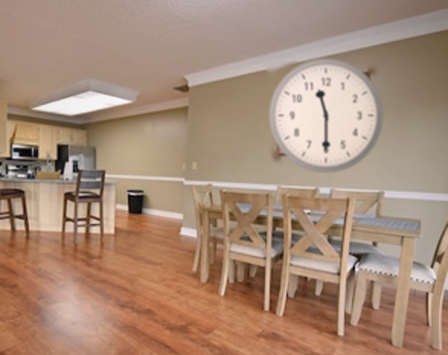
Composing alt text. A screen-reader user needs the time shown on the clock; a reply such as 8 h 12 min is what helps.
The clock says 11 h 30 min
